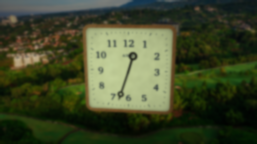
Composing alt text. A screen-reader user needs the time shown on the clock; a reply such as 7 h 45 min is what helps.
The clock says 12 h 33 min
